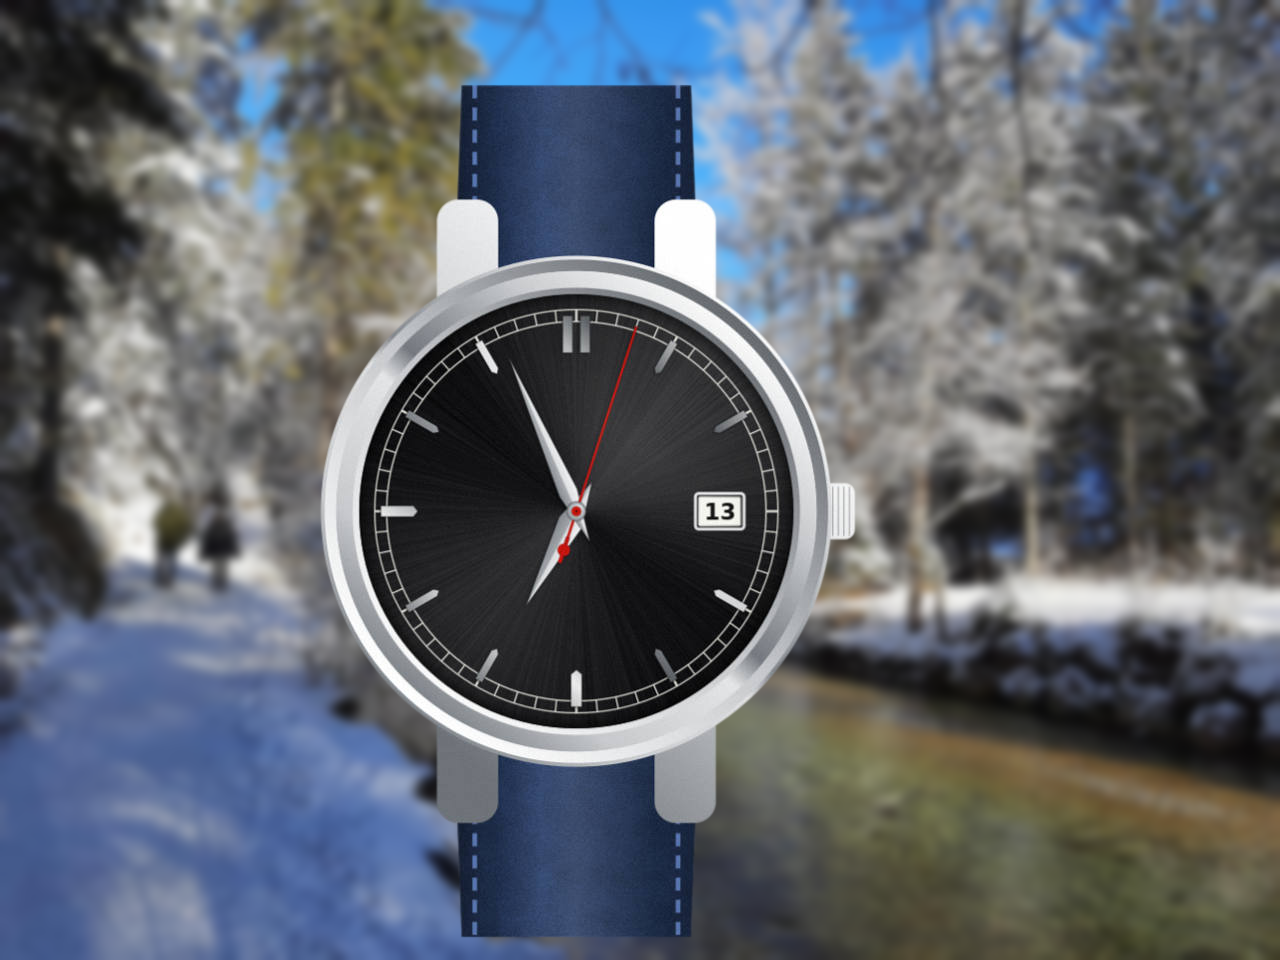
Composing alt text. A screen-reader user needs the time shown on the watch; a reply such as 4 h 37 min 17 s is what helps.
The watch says 6 h 56 min 03 s
